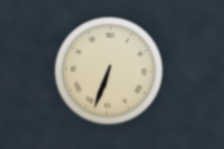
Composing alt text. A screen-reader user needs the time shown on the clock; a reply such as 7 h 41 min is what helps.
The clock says 6 h 33 min
